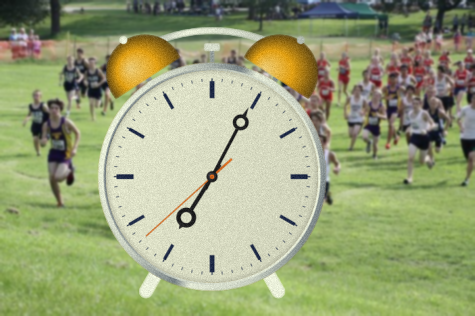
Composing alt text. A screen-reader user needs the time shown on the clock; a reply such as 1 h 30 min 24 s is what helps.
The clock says 7 h 04 min 38 s
